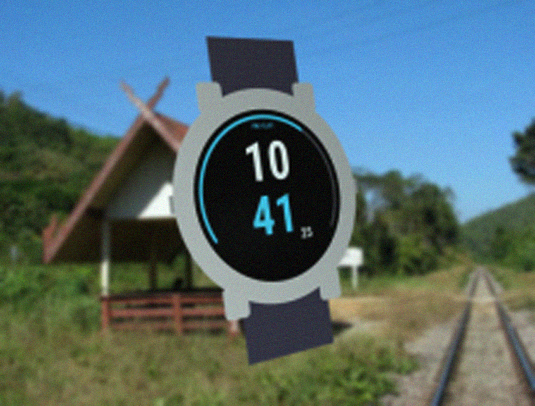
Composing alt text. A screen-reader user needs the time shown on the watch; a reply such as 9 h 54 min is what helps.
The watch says 10 h 41 min
